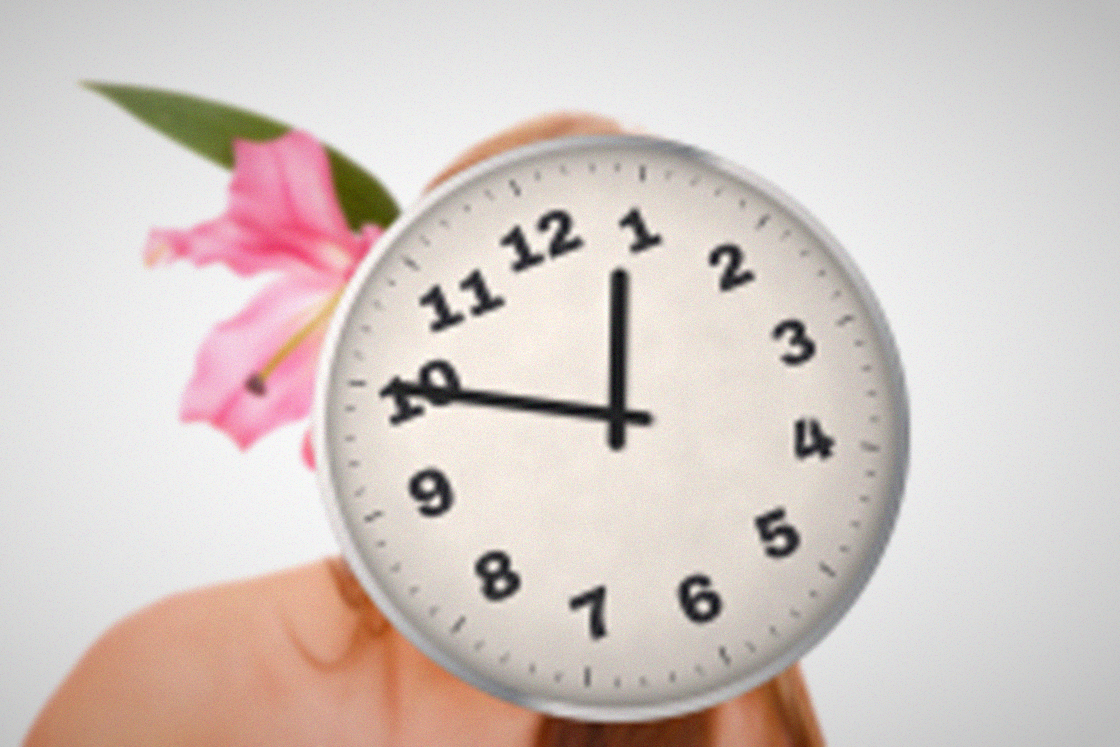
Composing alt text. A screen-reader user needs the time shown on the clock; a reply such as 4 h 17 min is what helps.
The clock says 12 h 50 min
